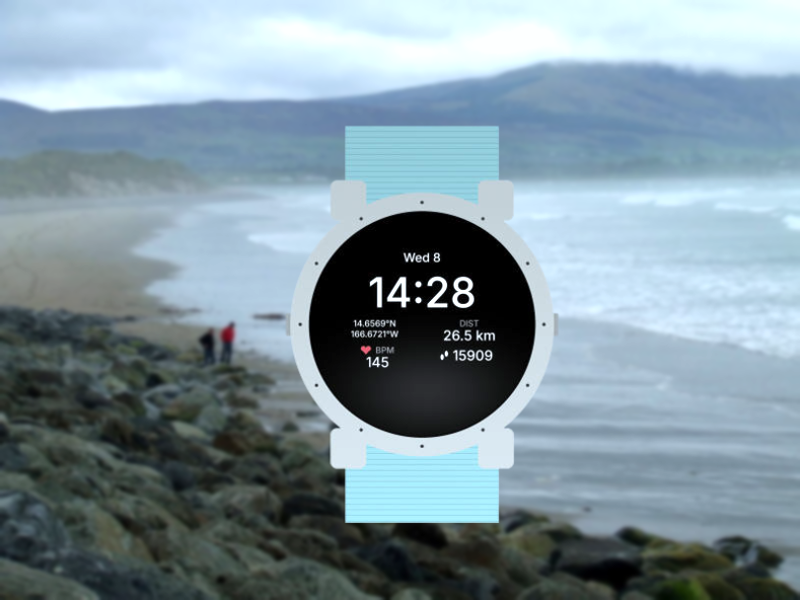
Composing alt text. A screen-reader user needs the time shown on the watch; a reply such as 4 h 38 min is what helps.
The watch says 14 h 28 min
